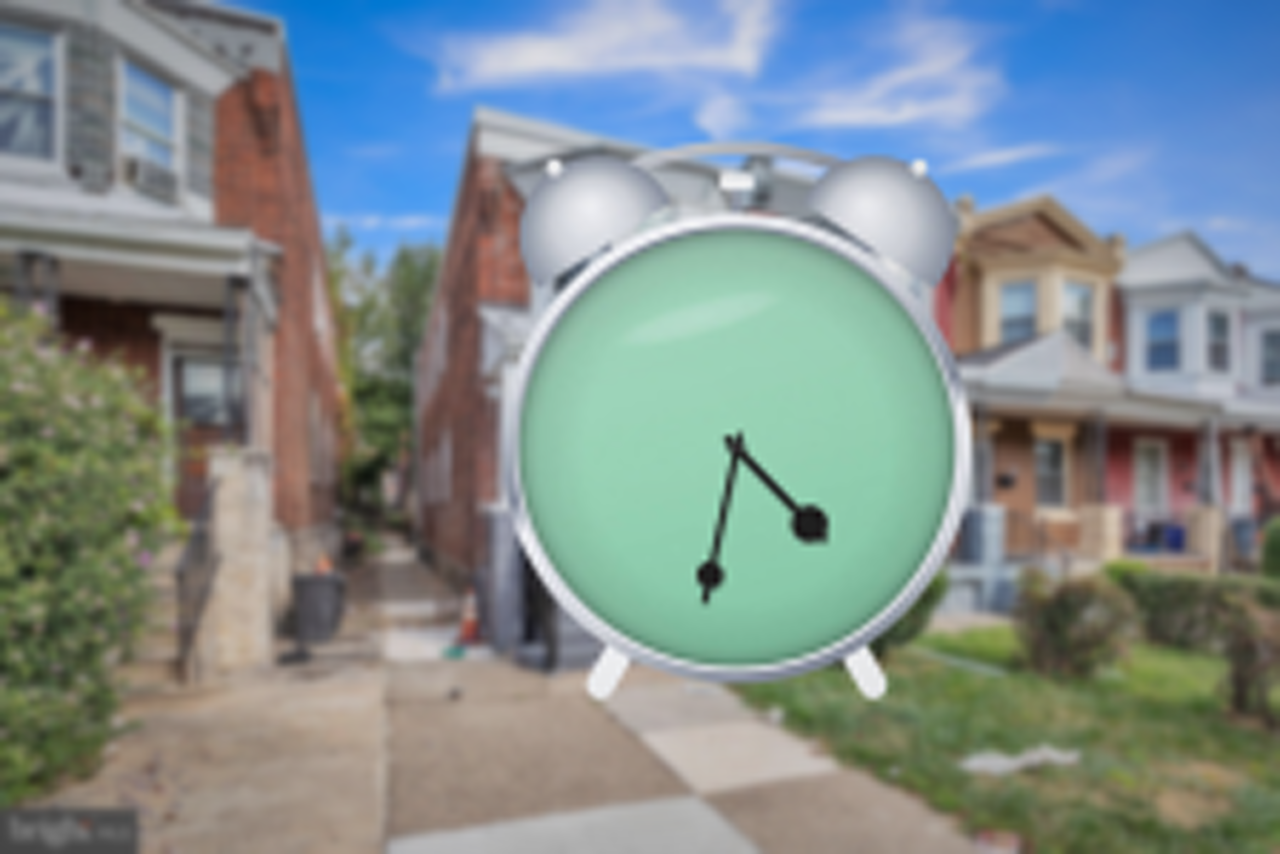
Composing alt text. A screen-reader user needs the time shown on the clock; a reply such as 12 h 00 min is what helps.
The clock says 4 h 32 min
